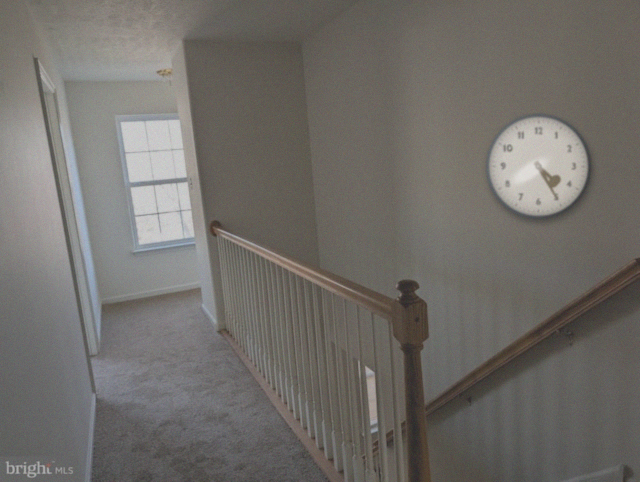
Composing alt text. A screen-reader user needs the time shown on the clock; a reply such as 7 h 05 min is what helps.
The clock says 4 h 25 min
